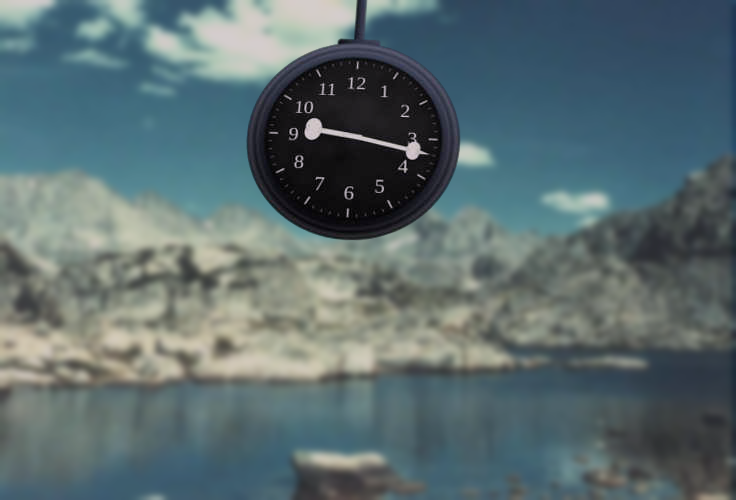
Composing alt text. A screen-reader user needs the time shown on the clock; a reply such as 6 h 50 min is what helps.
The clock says 9 h 17 min
